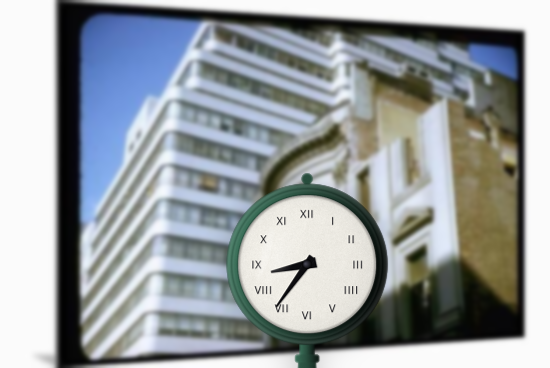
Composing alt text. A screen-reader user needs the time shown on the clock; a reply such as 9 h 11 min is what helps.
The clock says 8 h 36 min
